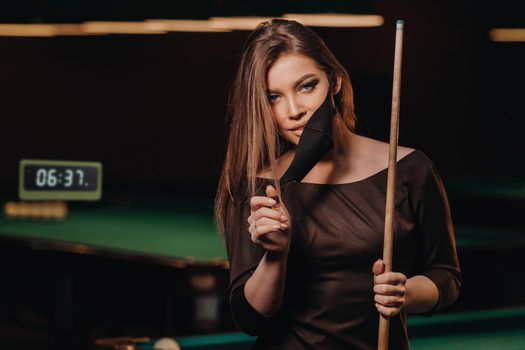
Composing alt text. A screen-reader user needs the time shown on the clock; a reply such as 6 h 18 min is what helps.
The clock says 6 h 37 min
